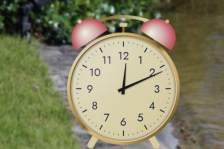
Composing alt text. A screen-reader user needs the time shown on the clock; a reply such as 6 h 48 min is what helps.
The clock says 12 h 11 min
